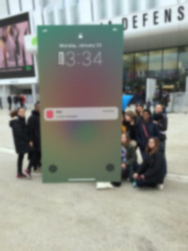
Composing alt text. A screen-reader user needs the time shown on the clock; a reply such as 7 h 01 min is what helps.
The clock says 13 h 34 min
